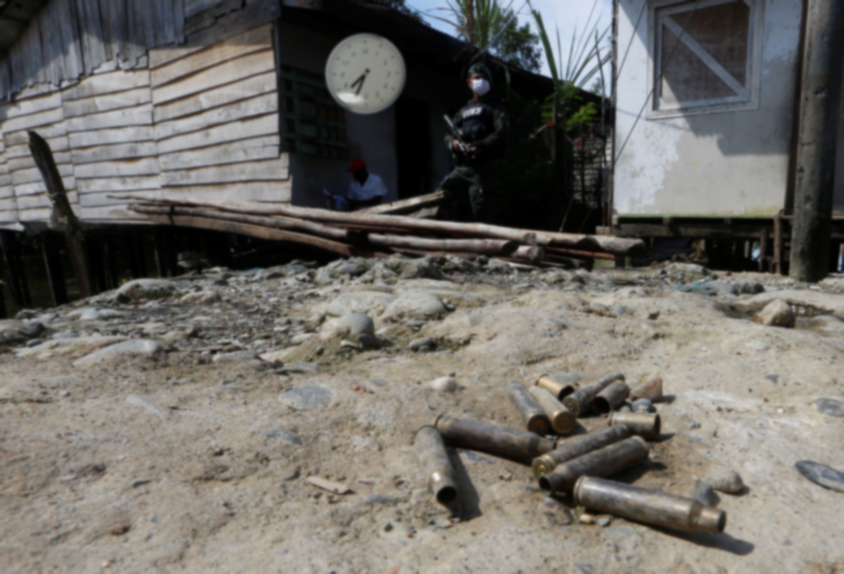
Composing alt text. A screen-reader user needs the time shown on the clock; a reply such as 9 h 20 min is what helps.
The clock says 7 h 34 min
